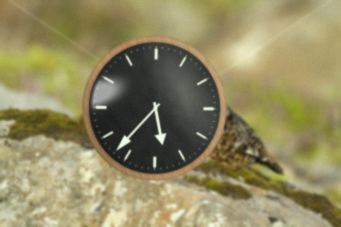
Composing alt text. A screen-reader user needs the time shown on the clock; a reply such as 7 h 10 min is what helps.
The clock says 5 h 37 min
